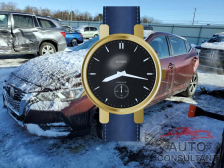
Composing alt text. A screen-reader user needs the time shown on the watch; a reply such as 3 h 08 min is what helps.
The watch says 8 h 17 min
